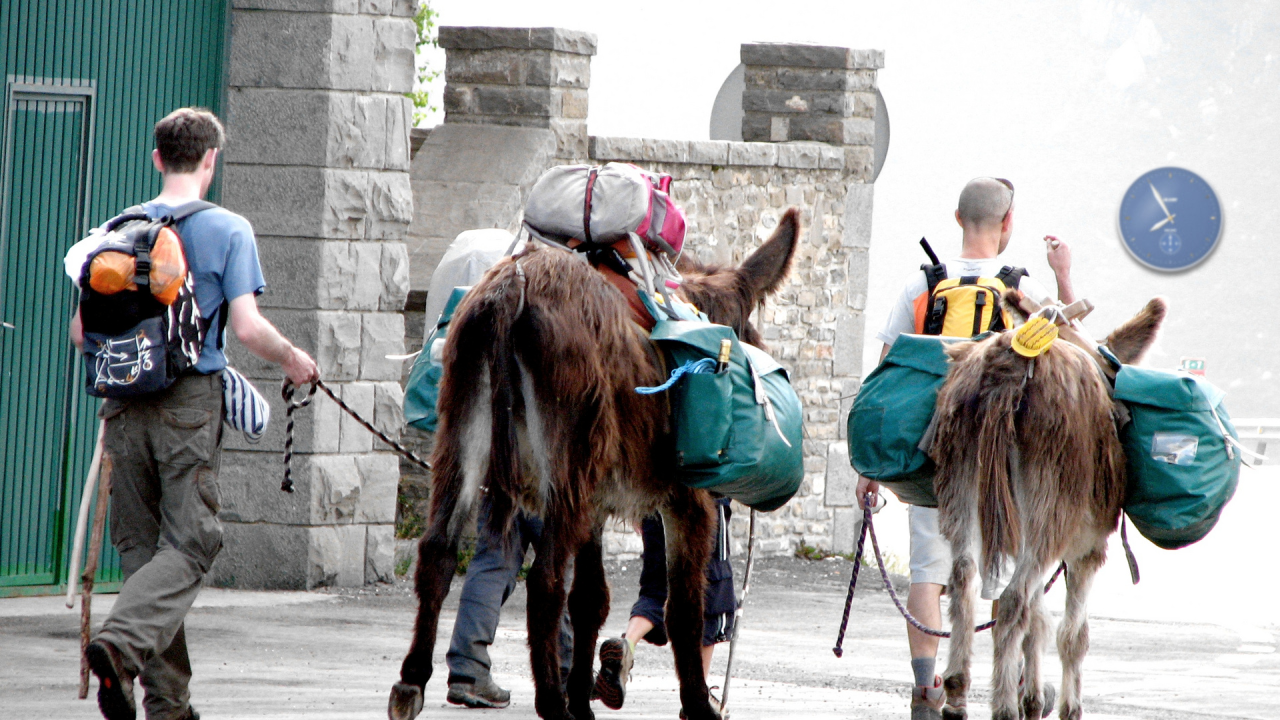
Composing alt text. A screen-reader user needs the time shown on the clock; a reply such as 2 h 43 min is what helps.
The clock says 7 h 55 min
